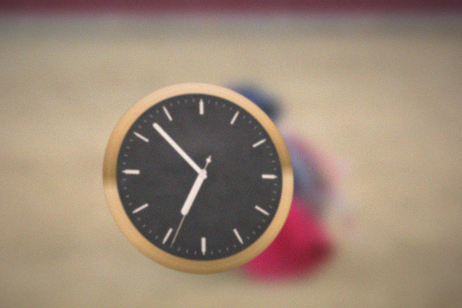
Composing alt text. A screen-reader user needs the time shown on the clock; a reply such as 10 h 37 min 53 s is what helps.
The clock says 6 h 52 min 34 s
